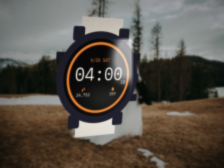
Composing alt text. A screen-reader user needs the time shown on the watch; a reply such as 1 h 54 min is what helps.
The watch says 4 h 00 min
